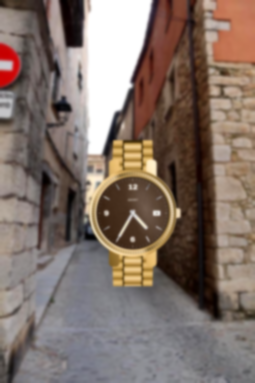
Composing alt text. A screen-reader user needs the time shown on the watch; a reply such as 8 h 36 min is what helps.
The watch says 4 h 35 min
